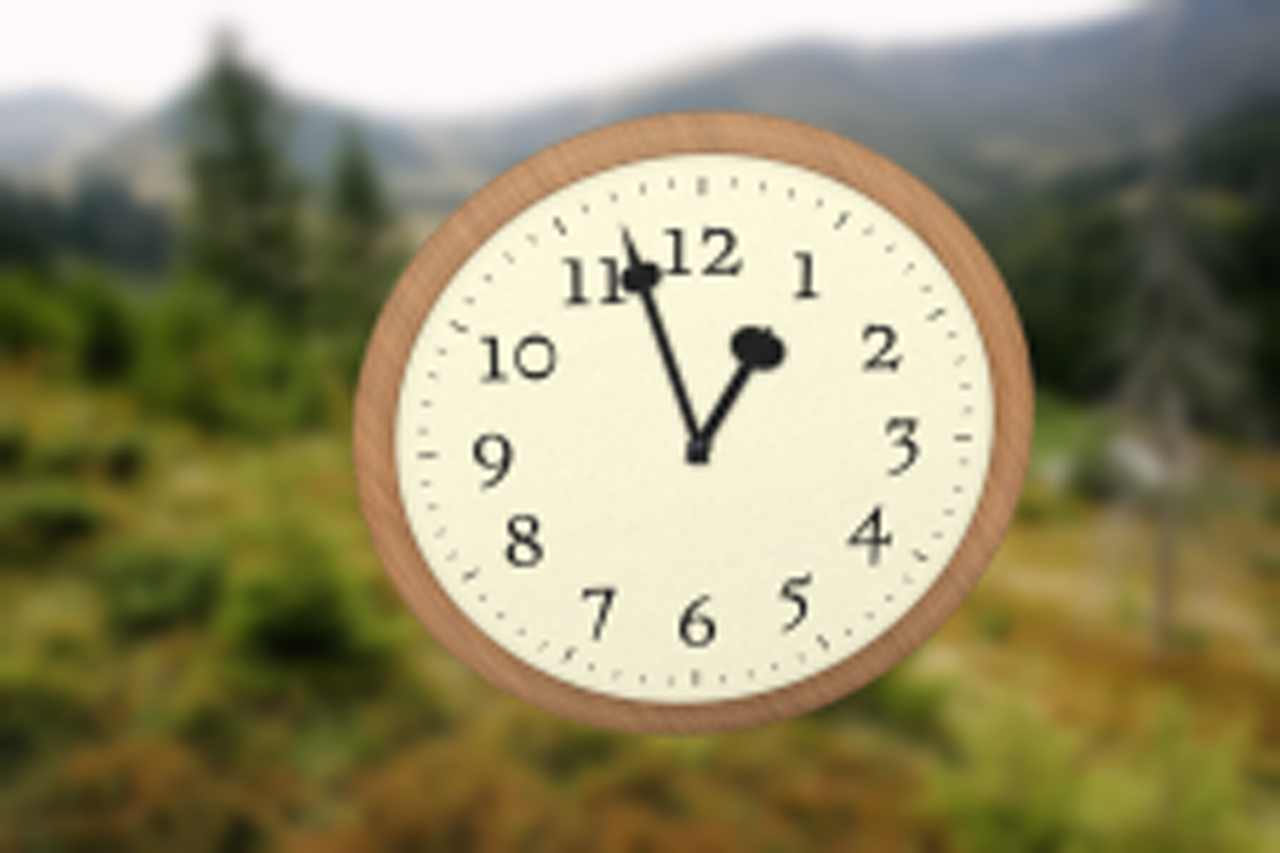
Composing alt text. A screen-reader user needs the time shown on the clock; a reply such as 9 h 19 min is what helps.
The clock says 12 h 57 min
